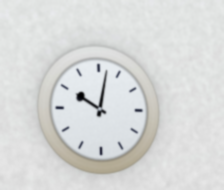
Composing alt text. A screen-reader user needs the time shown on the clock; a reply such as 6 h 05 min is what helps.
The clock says 10 h 02 min
